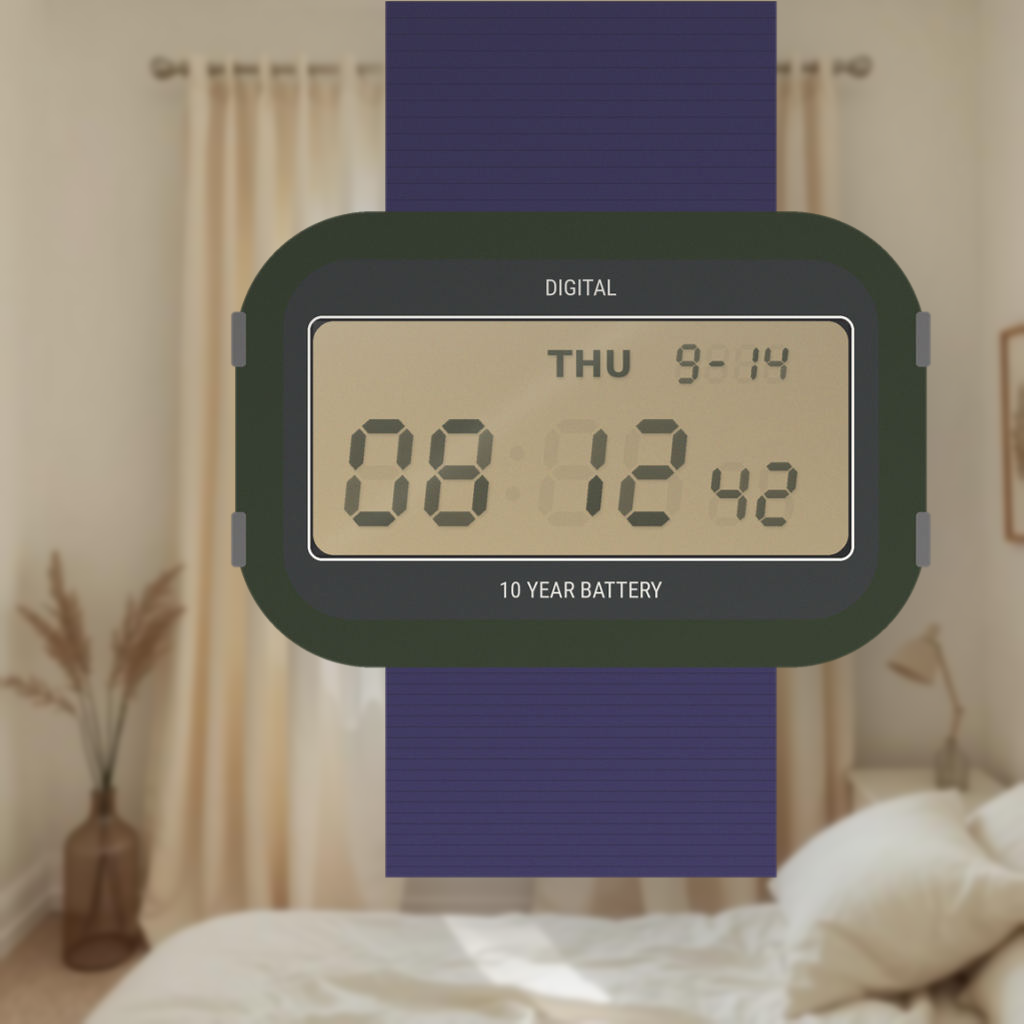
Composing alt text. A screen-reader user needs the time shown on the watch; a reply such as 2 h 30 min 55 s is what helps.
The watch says 8 h 12 min 42 s
